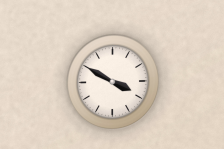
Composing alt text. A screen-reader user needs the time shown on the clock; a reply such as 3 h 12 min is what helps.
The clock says 3 h 50 min
